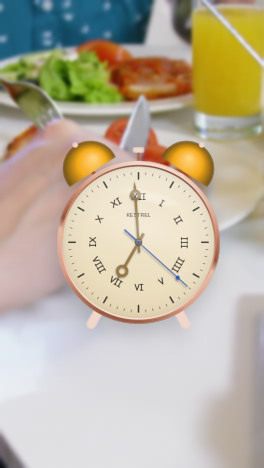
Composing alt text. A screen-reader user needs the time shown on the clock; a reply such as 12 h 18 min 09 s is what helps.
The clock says 6 h 59 min 22 s
